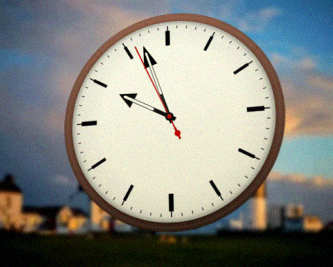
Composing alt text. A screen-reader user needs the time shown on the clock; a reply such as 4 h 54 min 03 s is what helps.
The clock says 9 h 56 min 56 s
